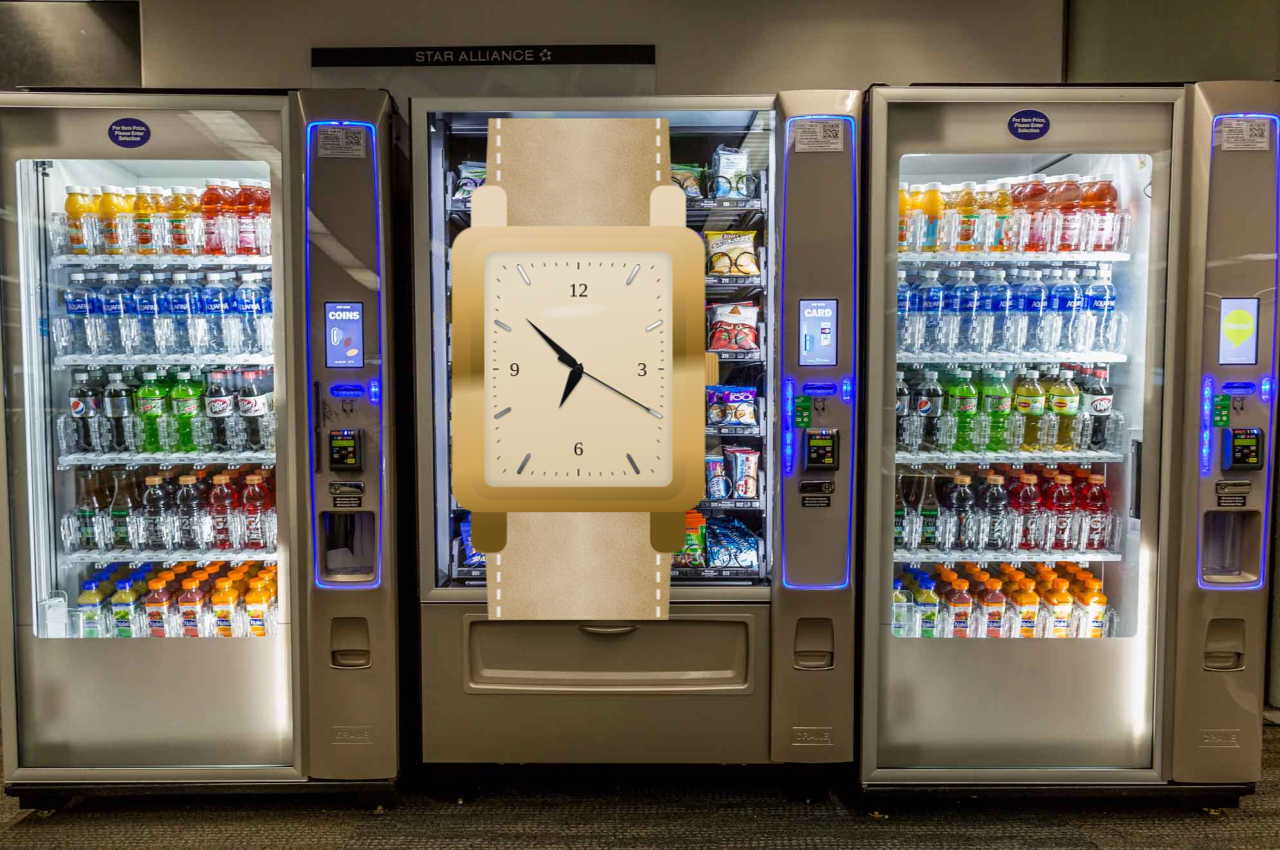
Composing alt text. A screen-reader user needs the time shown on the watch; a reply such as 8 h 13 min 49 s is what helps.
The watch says 6 h 52 min 20 s
